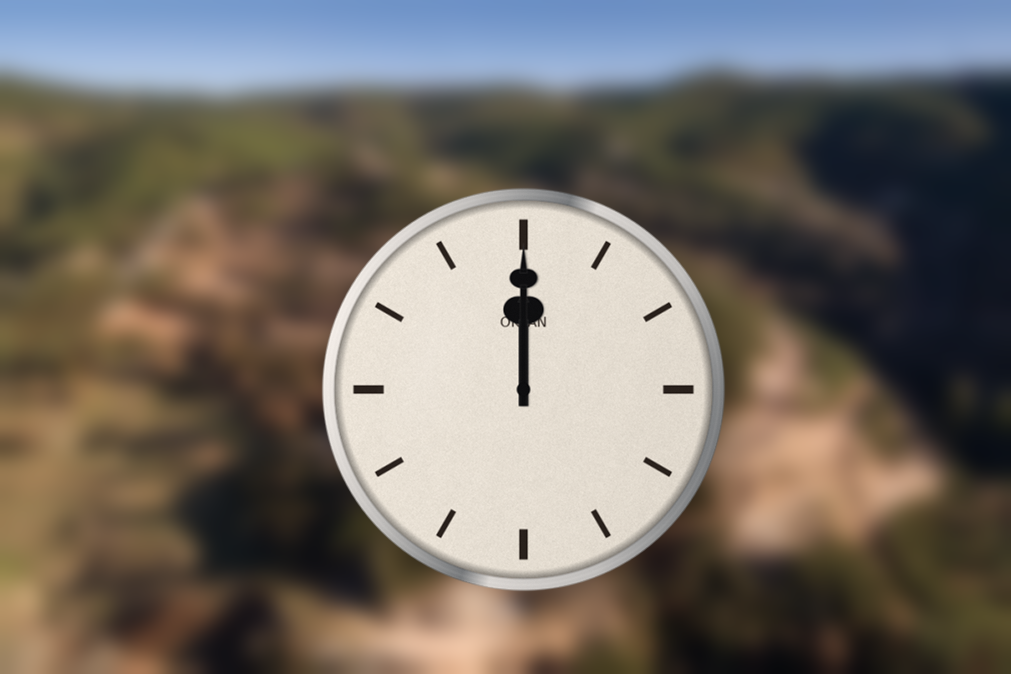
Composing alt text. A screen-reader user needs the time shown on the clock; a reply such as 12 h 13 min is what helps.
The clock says 12 h 00 min
